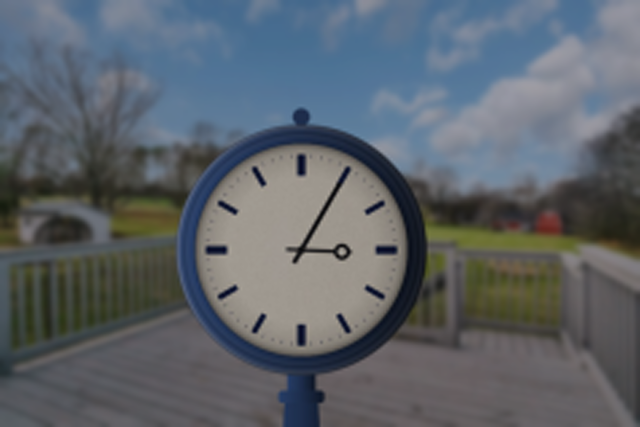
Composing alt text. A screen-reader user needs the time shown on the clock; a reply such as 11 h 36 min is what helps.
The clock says 3 h 05 min
